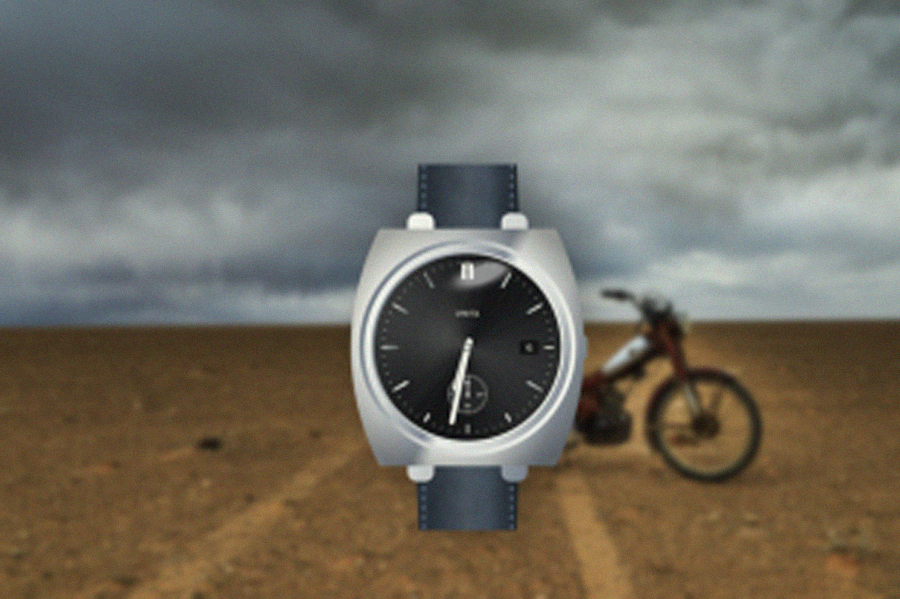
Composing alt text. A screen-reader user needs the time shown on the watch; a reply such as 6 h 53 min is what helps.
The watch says 6 h 32 min
